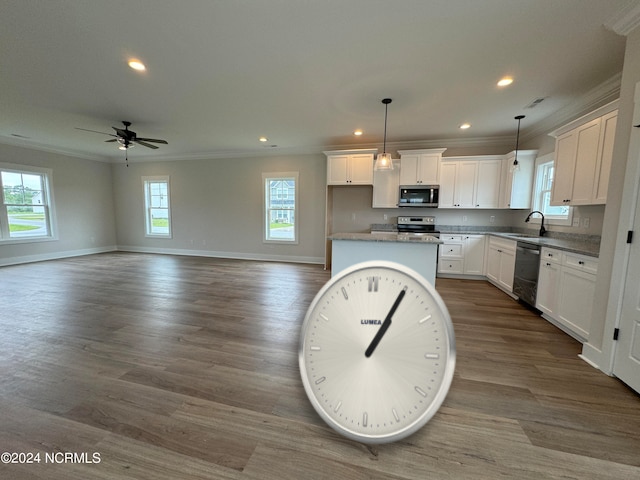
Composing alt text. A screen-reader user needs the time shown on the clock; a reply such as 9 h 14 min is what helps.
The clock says 1 h 05 min
